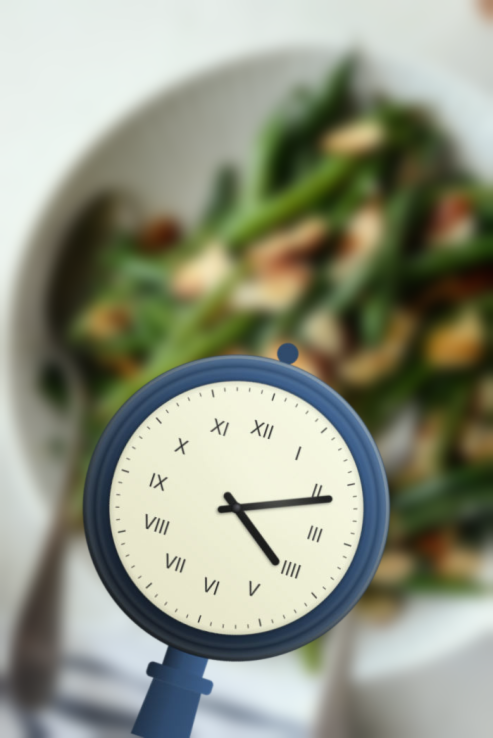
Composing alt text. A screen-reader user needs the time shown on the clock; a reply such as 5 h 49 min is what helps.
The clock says 4 h 11 min
